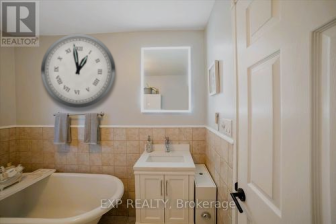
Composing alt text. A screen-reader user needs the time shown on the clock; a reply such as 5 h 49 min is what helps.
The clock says 12 h 58 min
